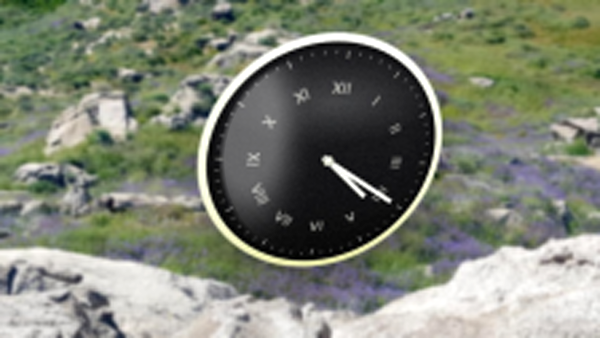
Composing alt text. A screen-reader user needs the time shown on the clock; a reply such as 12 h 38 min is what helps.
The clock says 4 h 20 min
